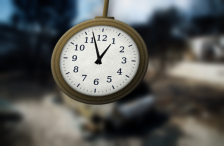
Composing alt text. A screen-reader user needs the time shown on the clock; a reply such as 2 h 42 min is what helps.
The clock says 12 h 57 min
